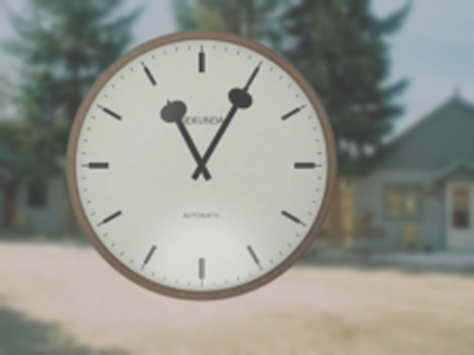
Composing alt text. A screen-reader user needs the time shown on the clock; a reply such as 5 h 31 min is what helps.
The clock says 11 h 05 min
